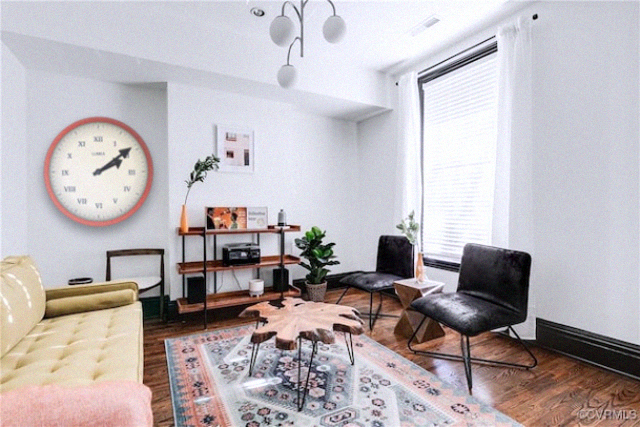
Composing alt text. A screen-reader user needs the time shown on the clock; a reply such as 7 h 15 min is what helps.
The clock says 2 h 09 min
